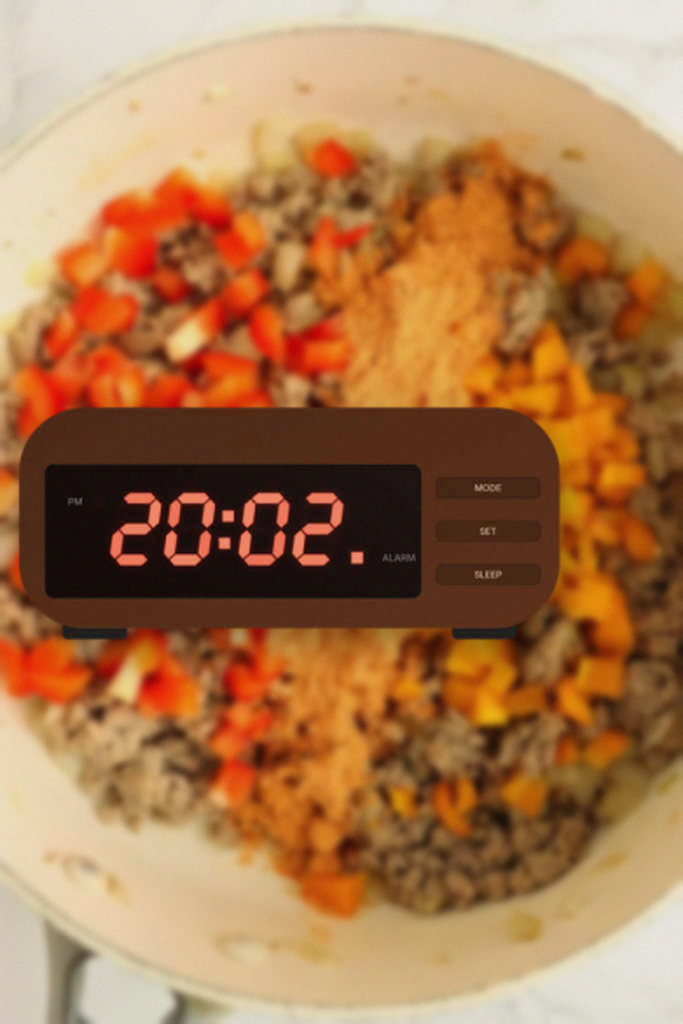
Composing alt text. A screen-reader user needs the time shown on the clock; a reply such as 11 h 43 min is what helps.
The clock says 20 h 02 min
